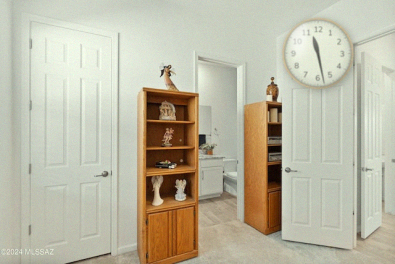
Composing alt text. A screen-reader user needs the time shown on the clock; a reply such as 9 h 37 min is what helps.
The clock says 11 h 28 min
